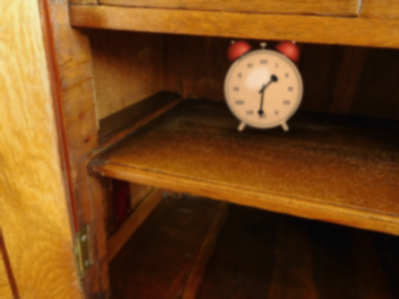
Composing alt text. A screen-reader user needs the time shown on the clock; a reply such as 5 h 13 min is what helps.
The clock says 1 h 31 min
